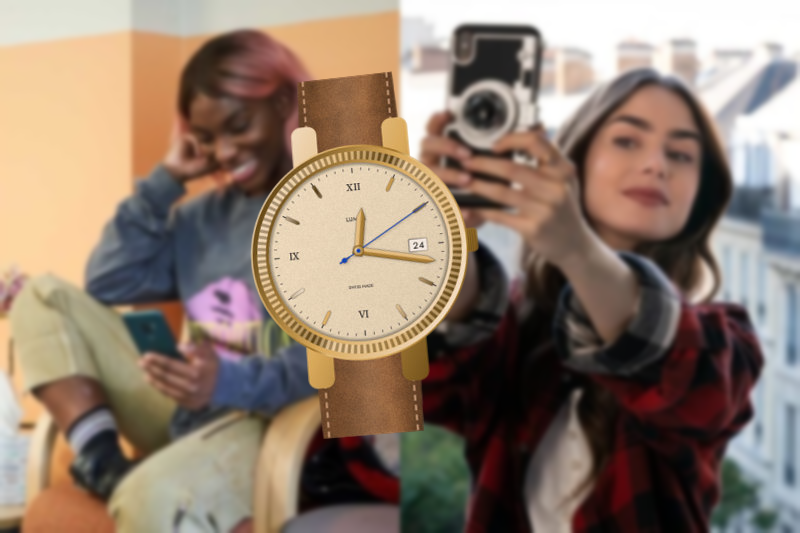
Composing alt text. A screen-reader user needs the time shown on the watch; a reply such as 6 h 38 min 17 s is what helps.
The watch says 12 h 17 min 10 s
